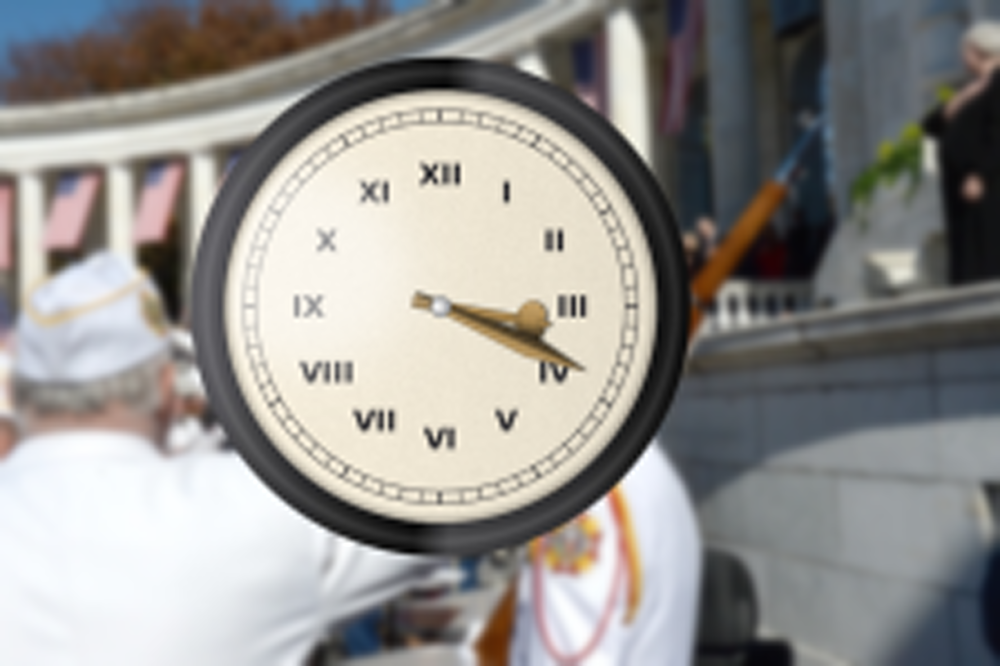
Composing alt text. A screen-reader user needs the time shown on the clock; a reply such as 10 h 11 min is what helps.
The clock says 3 h 19 min
